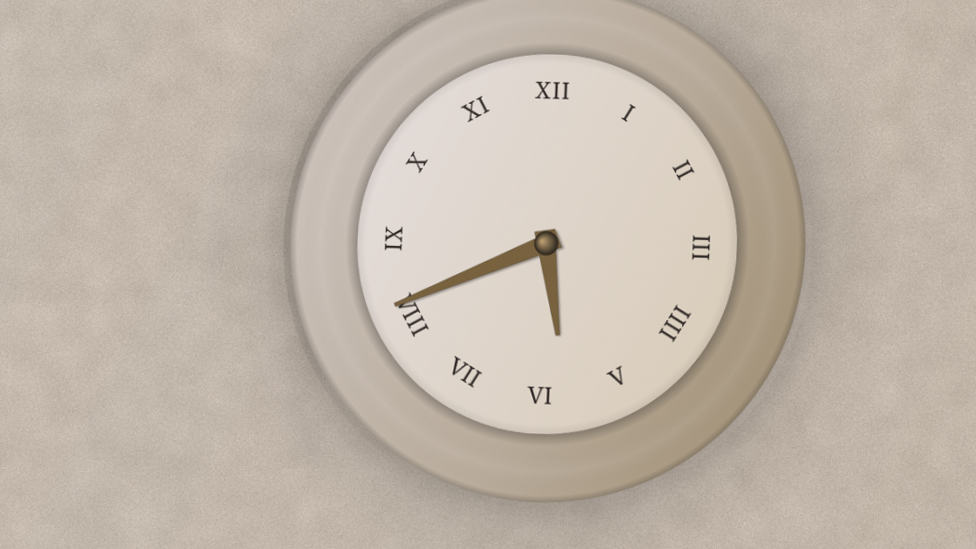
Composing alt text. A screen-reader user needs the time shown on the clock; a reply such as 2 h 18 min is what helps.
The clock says 5 h 41 min
